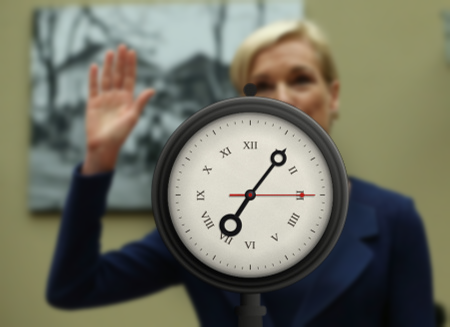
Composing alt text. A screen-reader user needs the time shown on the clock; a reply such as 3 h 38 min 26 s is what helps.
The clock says 7 h 06 min 15 s
